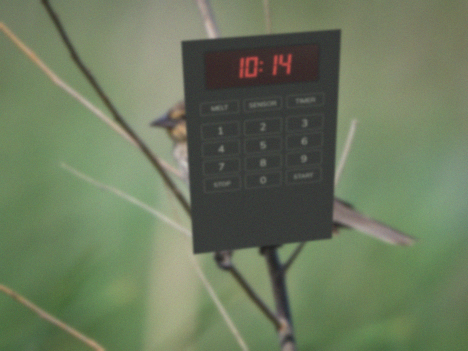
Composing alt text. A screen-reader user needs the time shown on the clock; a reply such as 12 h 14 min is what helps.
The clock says 10 h 14 min
